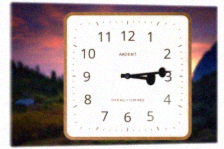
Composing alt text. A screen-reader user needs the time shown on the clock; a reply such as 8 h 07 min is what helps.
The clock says 3 h 14 min
